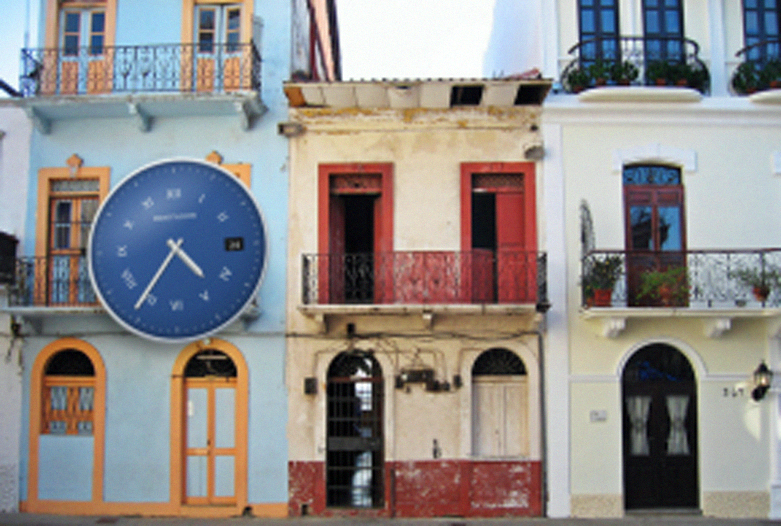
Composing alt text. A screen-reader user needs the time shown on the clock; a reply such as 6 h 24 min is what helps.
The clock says 4 h 36 min
